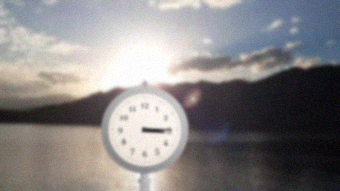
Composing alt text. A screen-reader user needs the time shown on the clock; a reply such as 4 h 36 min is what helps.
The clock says 3 h 15 min
